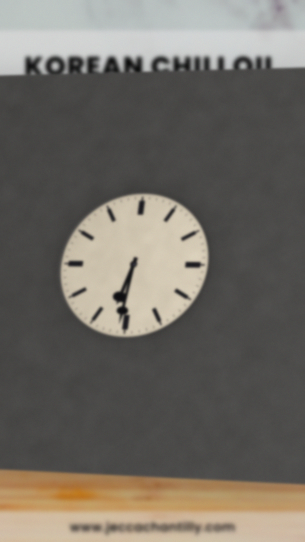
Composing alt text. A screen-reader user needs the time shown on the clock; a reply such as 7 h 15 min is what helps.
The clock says 6 h 31 min
